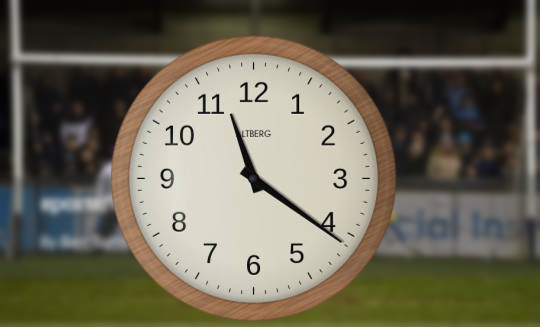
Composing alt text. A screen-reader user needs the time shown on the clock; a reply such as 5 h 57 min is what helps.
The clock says 11 h 21 min
